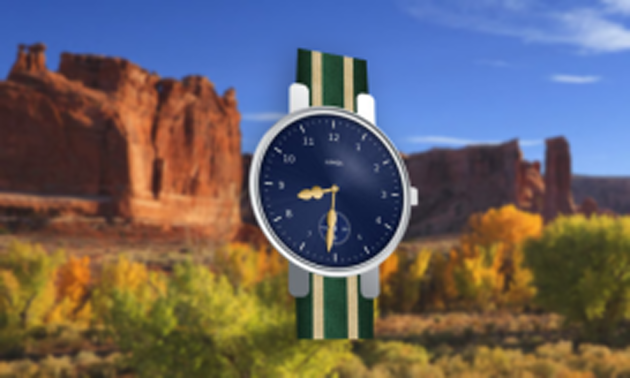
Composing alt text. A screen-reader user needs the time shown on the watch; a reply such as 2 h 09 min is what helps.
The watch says 8 h 31 min
